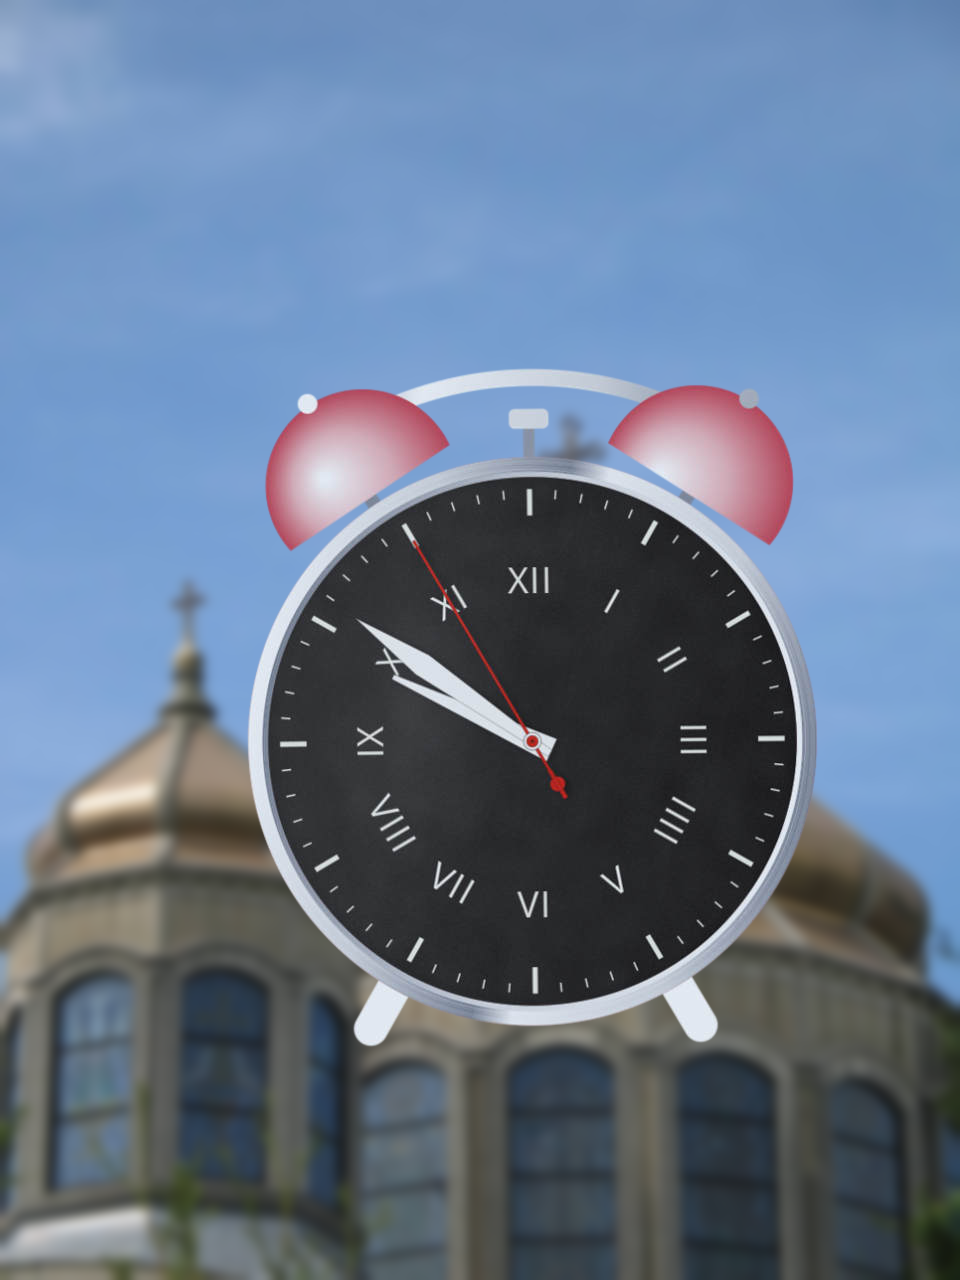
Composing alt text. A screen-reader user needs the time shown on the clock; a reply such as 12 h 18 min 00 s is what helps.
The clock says 9 h 50 min 55 s
